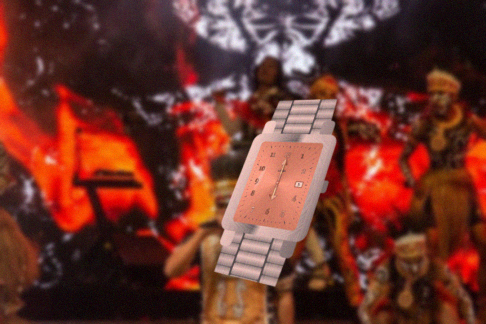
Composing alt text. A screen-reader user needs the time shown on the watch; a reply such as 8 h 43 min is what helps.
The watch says 6 h 00 min
